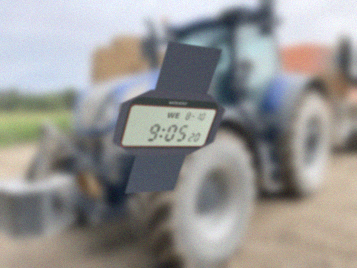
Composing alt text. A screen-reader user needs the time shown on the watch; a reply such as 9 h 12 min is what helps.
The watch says 9 h 05 min
